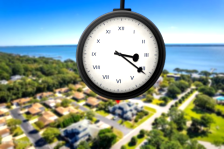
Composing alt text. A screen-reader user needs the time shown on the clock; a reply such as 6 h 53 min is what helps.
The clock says 3 h 21 min
